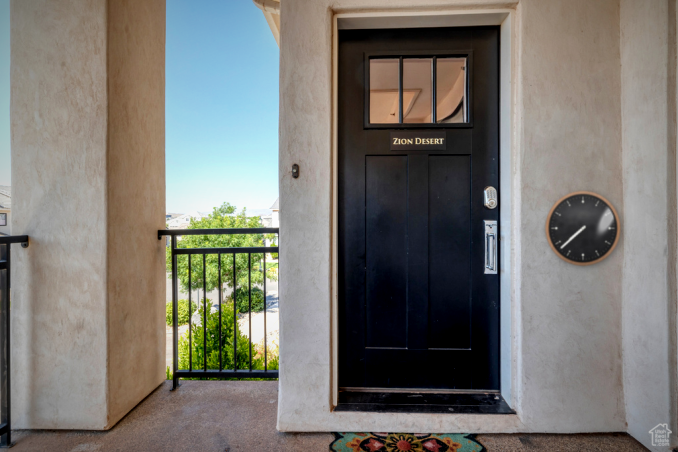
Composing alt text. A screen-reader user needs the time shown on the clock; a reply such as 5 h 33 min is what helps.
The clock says 7 h 38 min
